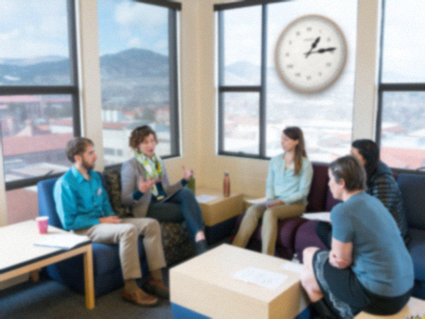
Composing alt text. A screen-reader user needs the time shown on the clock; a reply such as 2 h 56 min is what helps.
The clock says 1 h 14 min
